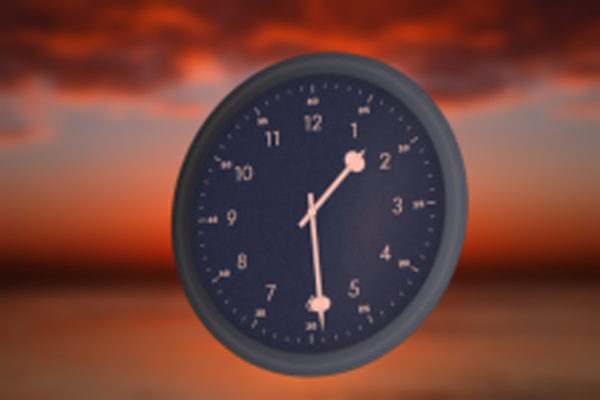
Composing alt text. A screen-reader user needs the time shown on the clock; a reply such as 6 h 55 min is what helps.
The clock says 1 h 29 min
